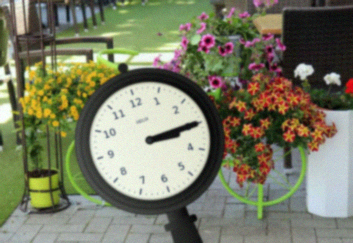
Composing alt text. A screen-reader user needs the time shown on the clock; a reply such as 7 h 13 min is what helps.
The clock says 3 h 15 min
